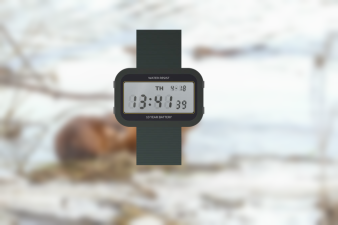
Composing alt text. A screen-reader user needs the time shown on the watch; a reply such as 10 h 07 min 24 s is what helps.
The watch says 13 h 41 min 39 s
